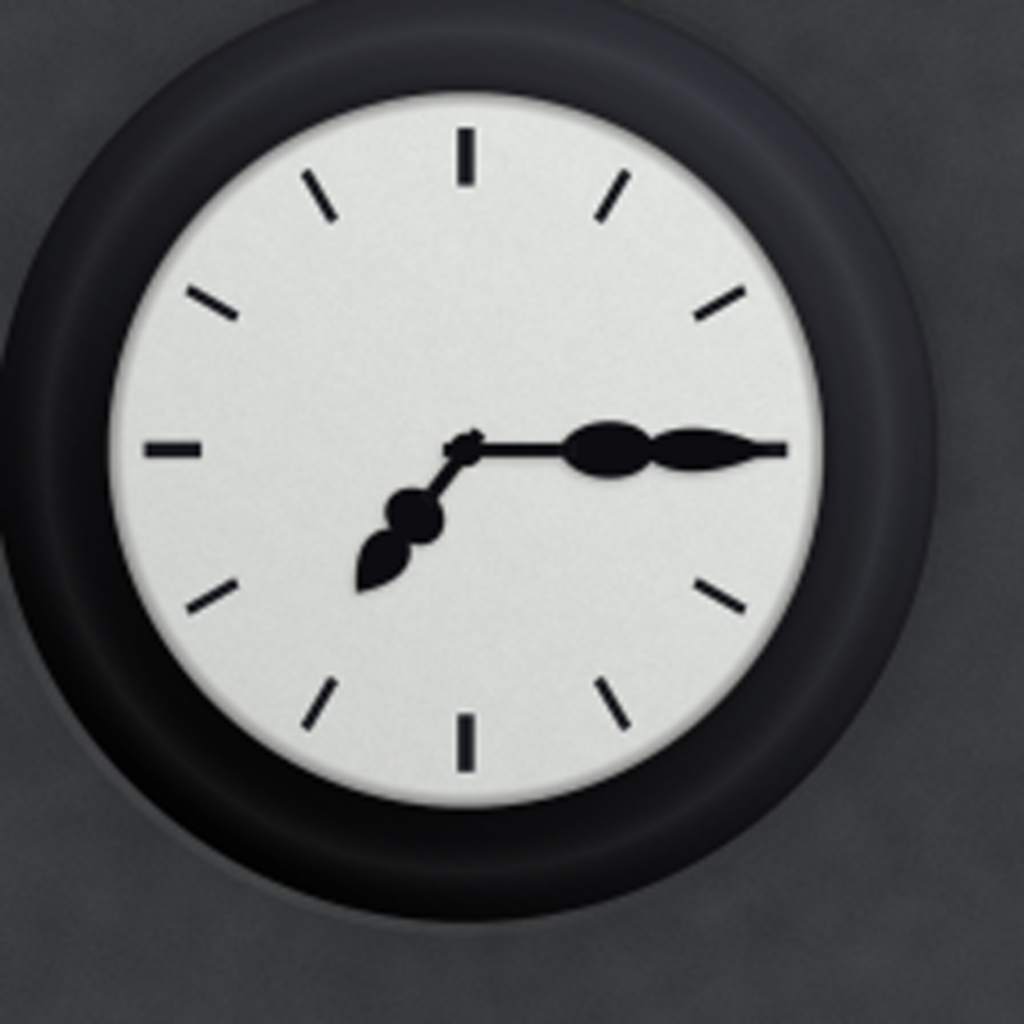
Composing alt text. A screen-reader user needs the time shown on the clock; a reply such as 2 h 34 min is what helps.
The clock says 7 h 15 min
